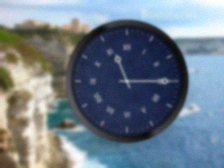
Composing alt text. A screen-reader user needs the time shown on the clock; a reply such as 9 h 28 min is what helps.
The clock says 11 h 15 min
